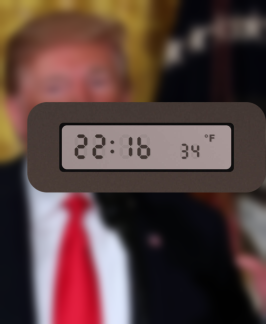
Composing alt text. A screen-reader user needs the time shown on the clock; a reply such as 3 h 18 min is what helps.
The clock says 22 h 16 min
